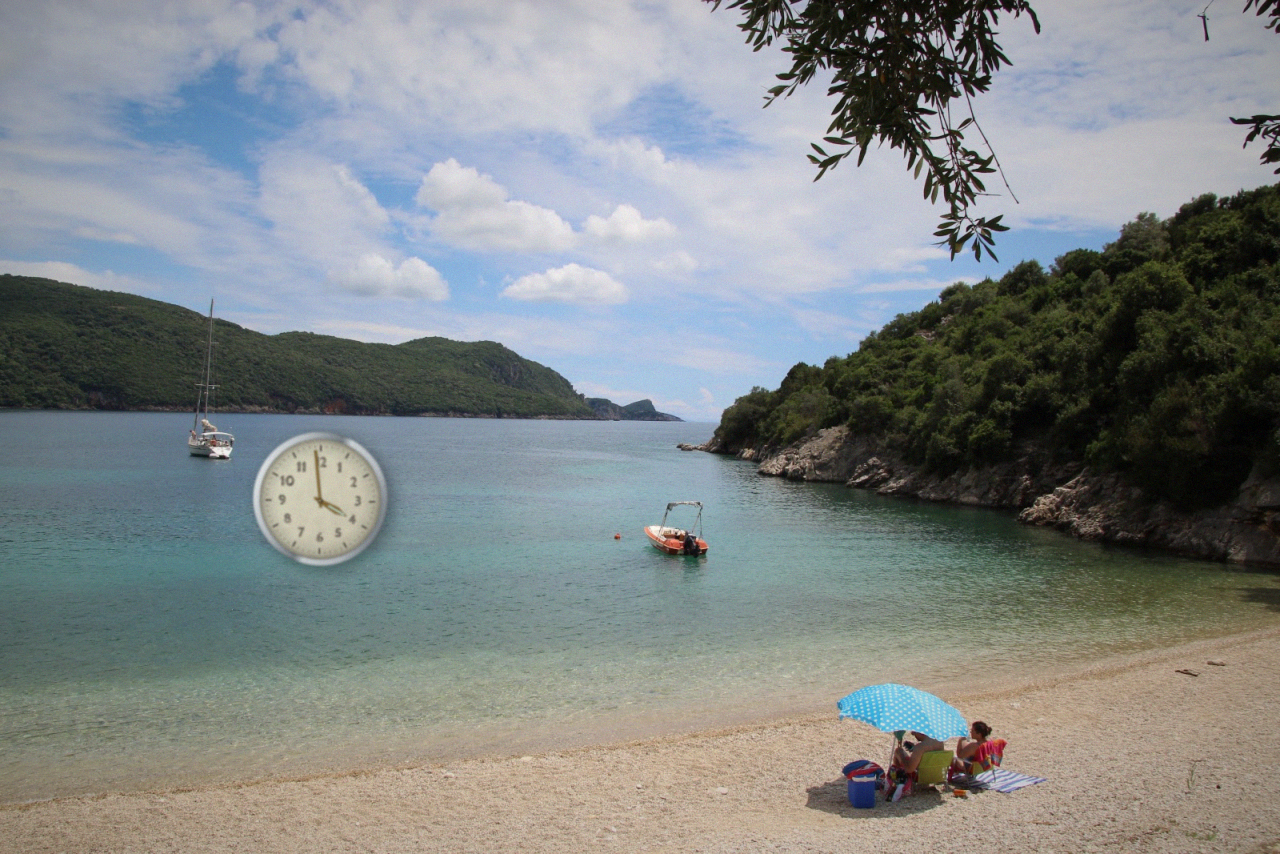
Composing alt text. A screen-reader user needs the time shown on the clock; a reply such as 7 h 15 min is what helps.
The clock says 3 h 59 min
